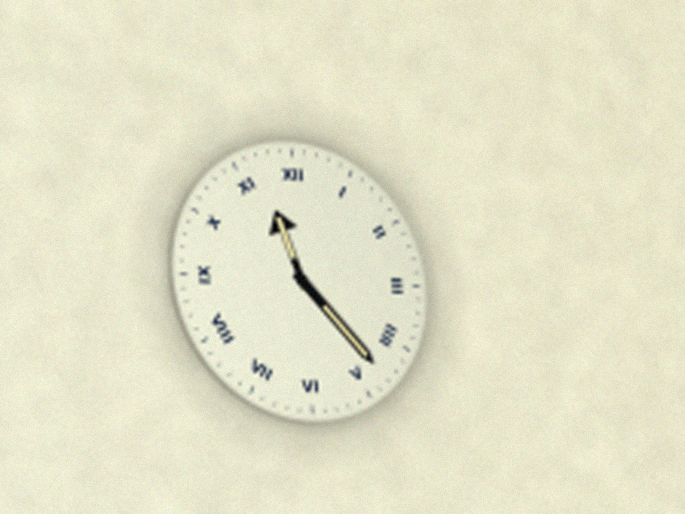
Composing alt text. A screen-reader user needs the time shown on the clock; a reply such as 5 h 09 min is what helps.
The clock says 11 h 23 min
